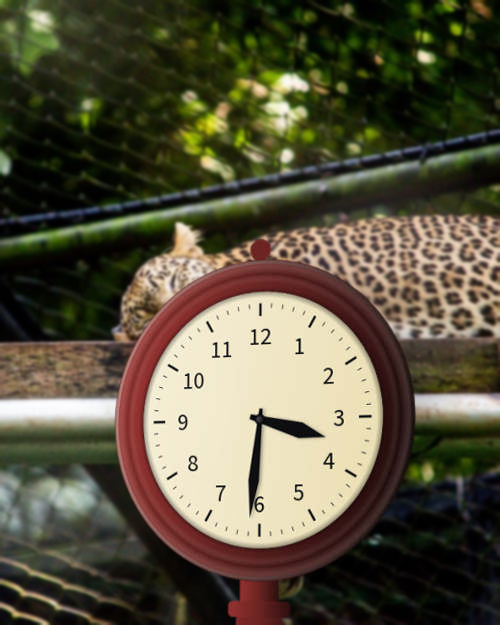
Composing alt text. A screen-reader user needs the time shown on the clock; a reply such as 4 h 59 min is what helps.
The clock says 3 h 31 min
